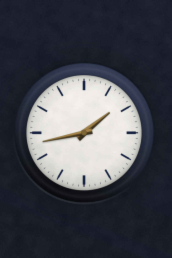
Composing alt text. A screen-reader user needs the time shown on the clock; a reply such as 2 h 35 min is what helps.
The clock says 1 h 43 min
